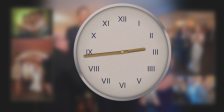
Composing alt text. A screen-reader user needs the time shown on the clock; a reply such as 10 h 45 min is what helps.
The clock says 2 h 44 min
